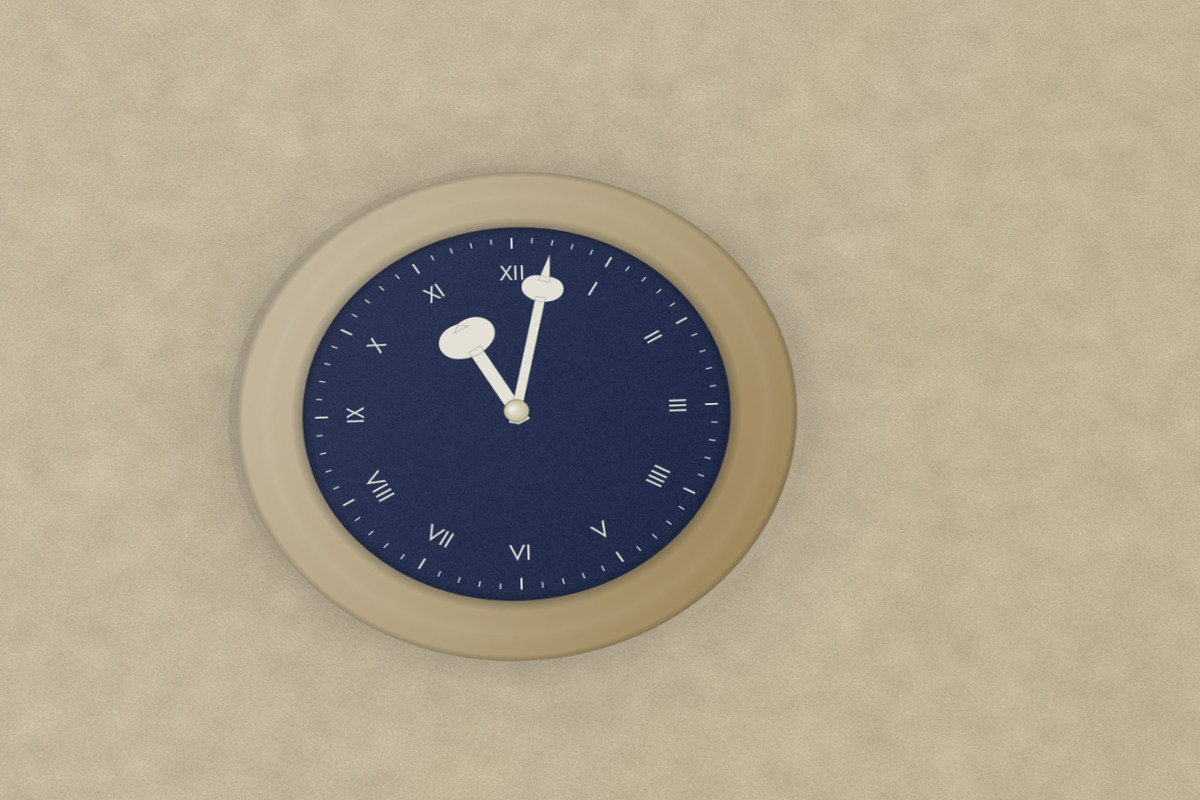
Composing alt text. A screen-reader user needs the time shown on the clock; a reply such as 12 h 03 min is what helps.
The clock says 11 h 02 min
